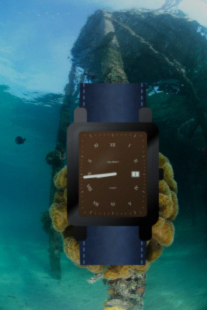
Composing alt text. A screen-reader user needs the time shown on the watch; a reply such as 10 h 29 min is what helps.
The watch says 8 h 44 min
